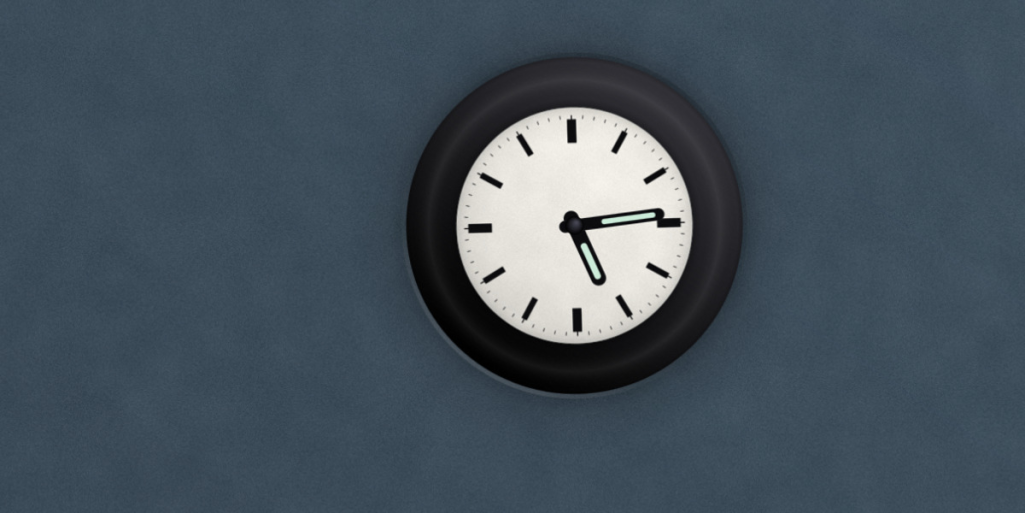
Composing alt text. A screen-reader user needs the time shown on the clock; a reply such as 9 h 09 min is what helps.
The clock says 5 h 14 min
